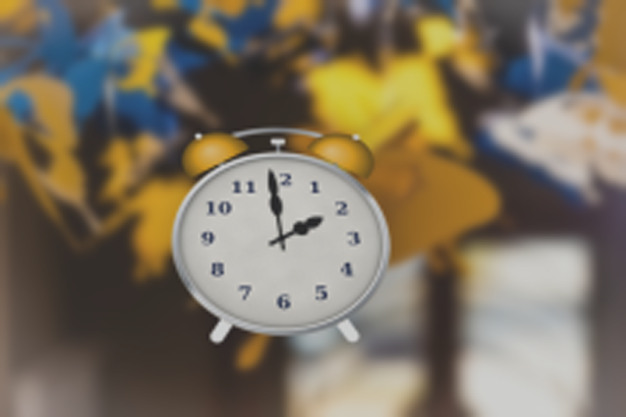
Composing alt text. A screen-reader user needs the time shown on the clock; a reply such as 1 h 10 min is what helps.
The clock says 1 h 59 min
